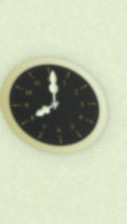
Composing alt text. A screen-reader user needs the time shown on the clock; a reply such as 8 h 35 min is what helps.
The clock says 8 h 01 min
